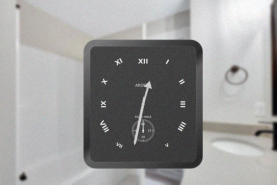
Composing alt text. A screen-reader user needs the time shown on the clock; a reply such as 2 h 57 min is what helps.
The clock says 12 h 32 min
